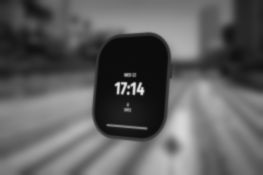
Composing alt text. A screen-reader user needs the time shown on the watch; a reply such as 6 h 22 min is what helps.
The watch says 17 h 14 min
